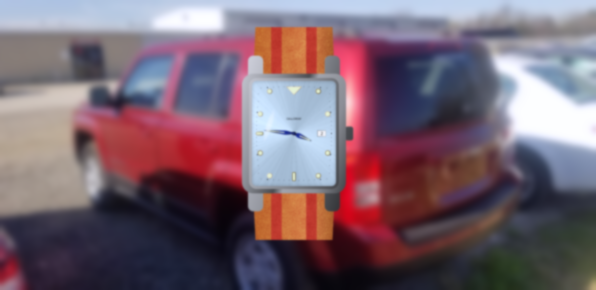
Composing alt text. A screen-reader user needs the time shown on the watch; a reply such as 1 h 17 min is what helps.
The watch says 3 h 46 min
